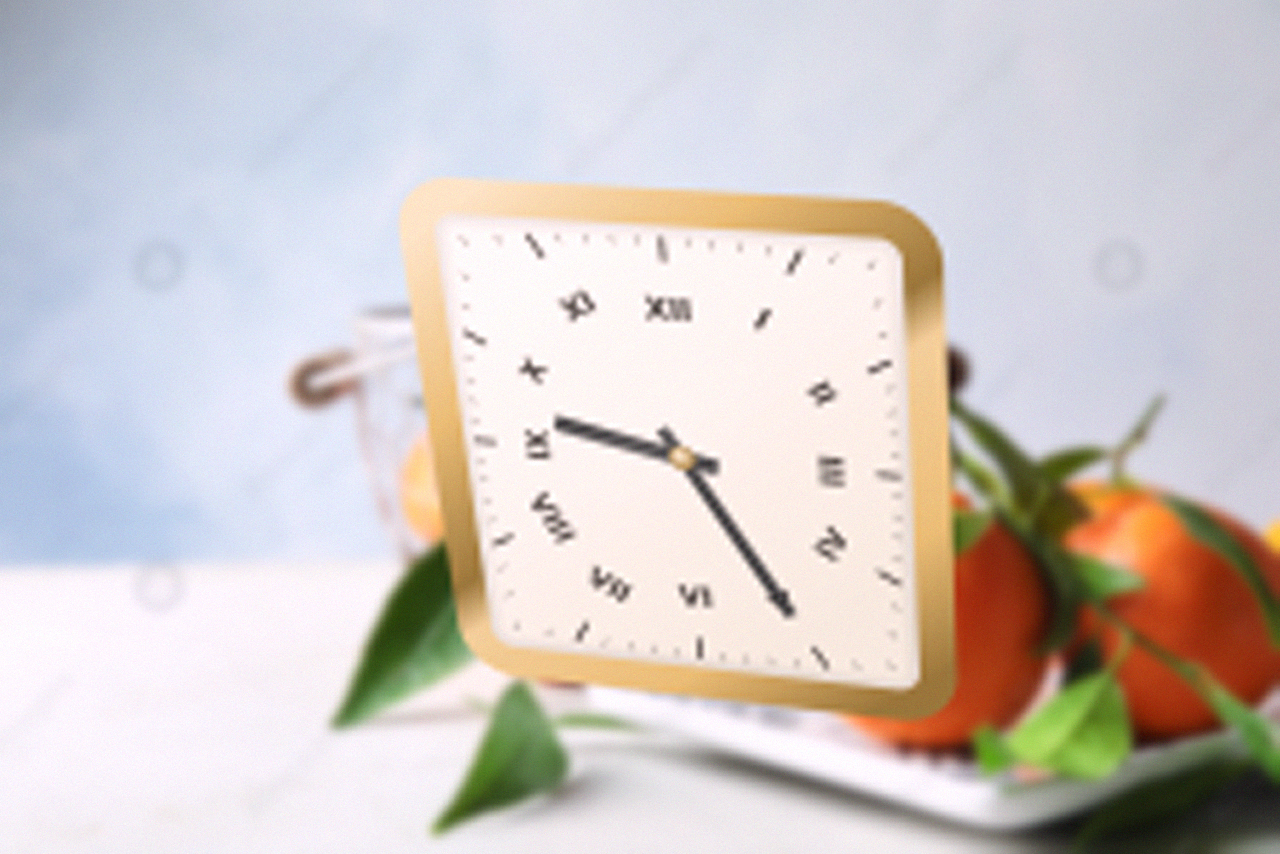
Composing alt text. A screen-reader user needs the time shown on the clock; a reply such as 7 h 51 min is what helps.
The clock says 9 h 25 min
